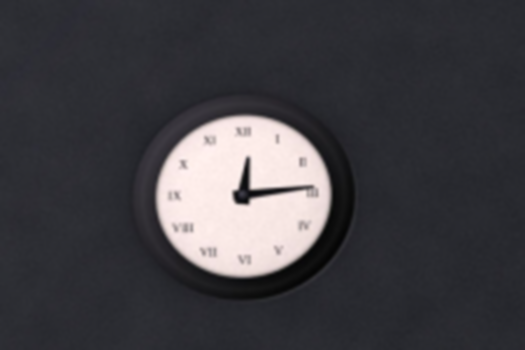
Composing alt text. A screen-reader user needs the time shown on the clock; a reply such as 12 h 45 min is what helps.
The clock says 12 h 14 min
